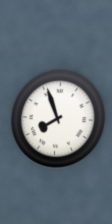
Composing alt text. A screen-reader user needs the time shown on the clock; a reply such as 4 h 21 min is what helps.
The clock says 7 h 56 min
